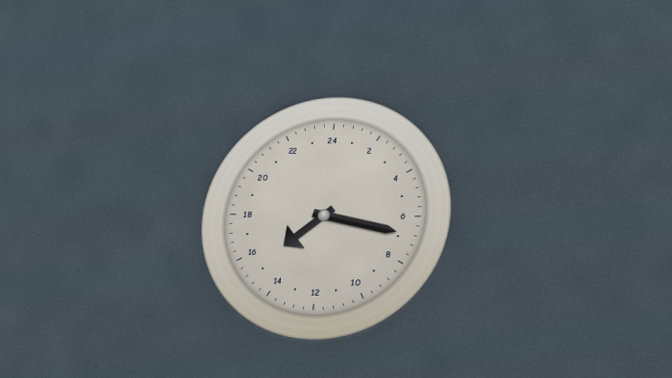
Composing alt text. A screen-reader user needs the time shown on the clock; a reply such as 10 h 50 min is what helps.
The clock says 15 h 17 min
